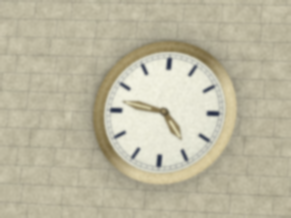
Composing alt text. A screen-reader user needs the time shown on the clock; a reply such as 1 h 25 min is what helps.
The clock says 4 h 47 min
